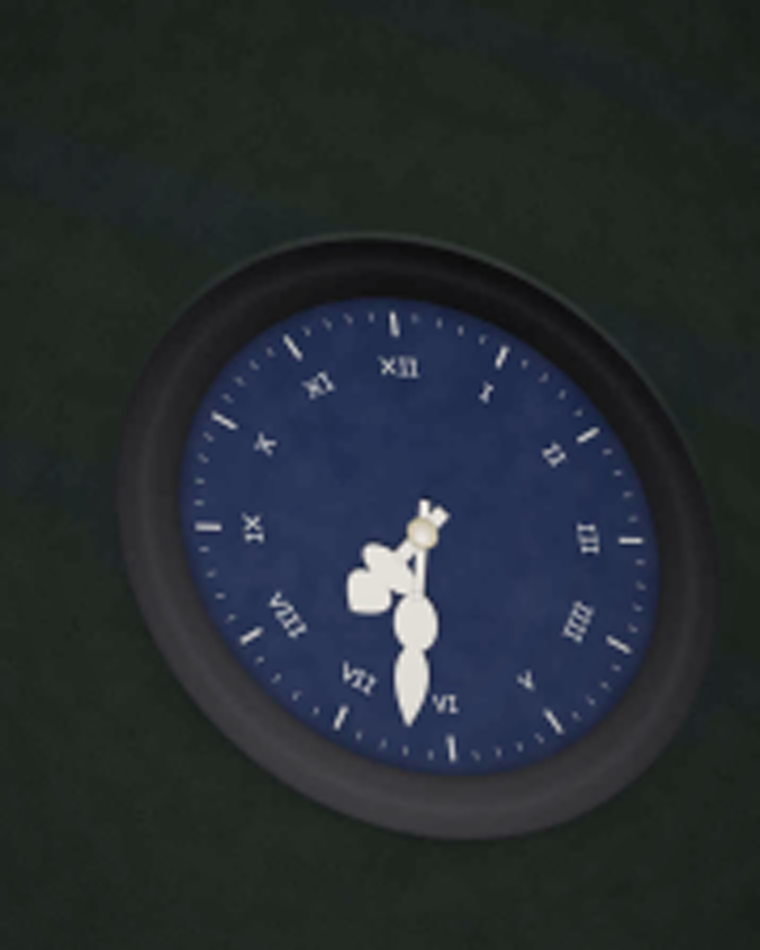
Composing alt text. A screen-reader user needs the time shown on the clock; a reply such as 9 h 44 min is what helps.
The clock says 7 h 32 min
